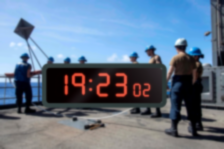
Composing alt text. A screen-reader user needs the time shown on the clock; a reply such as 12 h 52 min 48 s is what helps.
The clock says 19 h 23 min 02 s
